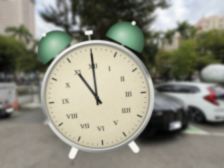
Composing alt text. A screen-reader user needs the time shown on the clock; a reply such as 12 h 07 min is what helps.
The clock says 11 h 00 min
